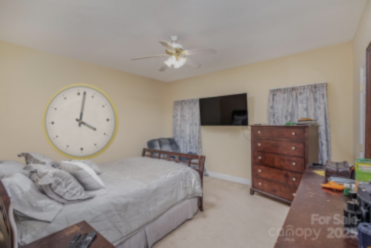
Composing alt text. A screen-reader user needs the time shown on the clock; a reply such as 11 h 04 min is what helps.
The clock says 4 h 02 min
